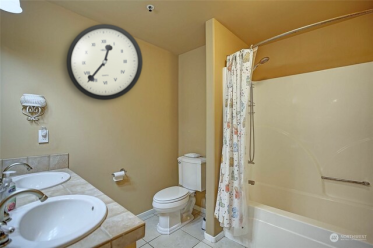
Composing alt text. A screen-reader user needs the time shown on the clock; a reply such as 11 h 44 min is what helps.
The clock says 12 h 37 min
